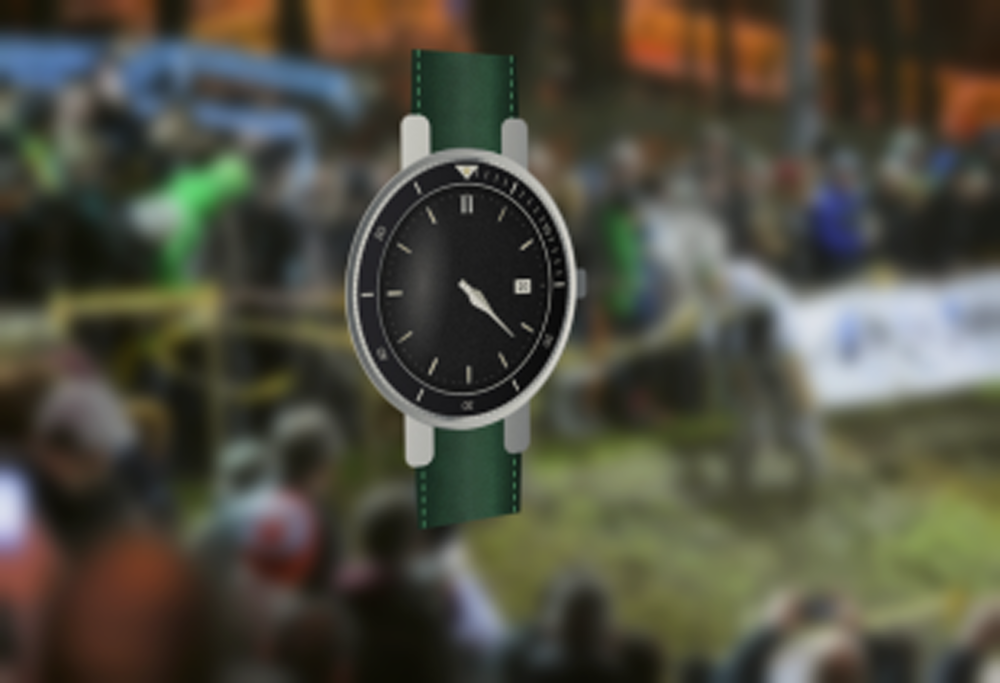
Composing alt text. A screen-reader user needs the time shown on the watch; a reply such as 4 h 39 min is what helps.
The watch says 4 h 22 min
